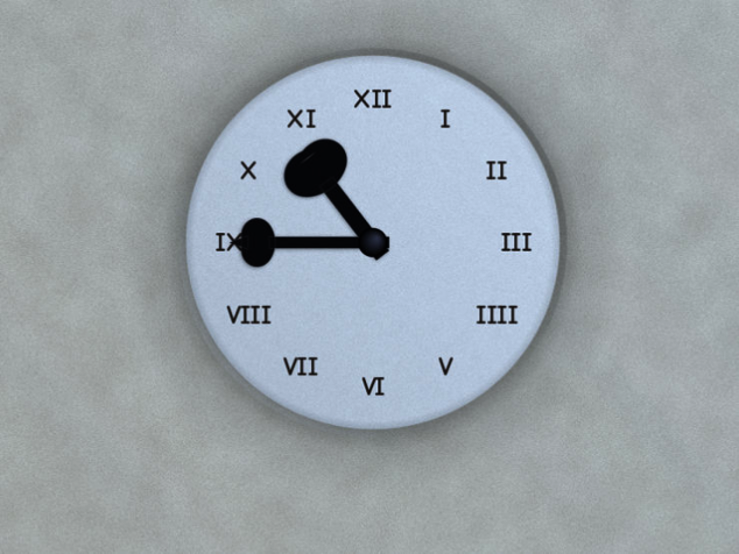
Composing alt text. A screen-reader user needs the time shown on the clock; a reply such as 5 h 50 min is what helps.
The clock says 10 h 45 min
